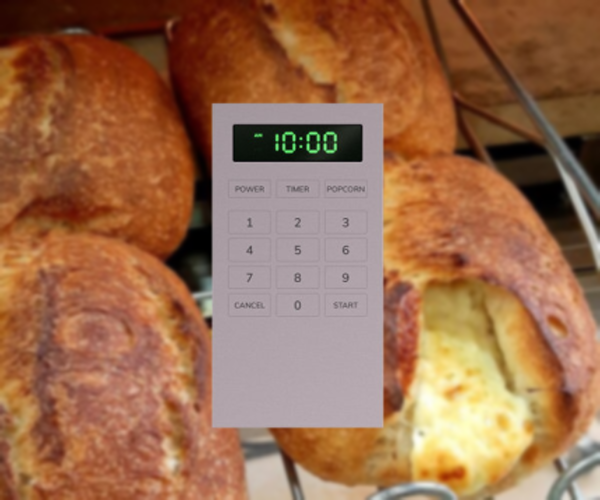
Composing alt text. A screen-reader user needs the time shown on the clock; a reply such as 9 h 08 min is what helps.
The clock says 10 h 00 min
